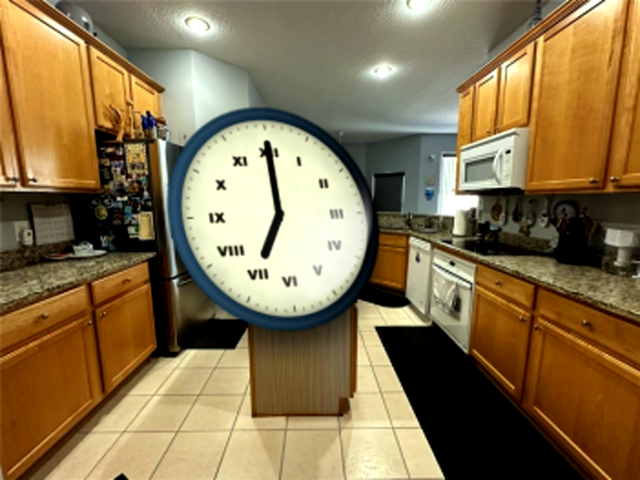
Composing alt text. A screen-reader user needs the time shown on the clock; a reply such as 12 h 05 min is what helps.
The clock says 7 h 00 min
